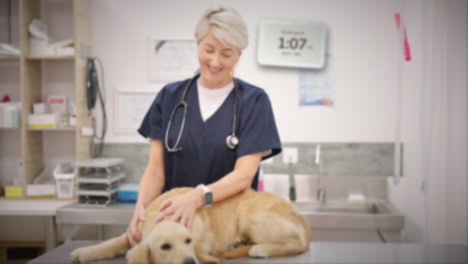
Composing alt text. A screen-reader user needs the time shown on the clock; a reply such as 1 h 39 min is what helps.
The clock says 1 h 07 min
